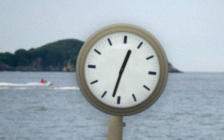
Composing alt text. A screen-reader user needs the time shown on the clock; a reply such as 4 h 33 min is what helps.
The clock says 12 h 32 min
